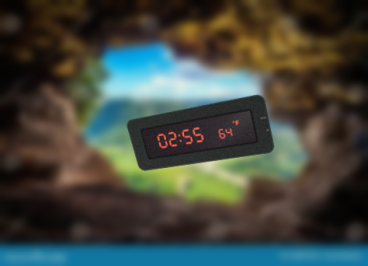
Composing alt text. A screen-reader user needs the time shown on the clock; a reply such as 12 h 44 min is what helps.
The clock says 2 h 55 min
